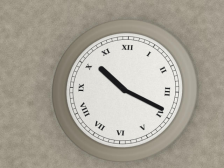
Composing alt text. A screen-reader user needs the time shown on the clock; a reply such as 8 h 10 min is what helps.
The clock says 10 h 19 min
